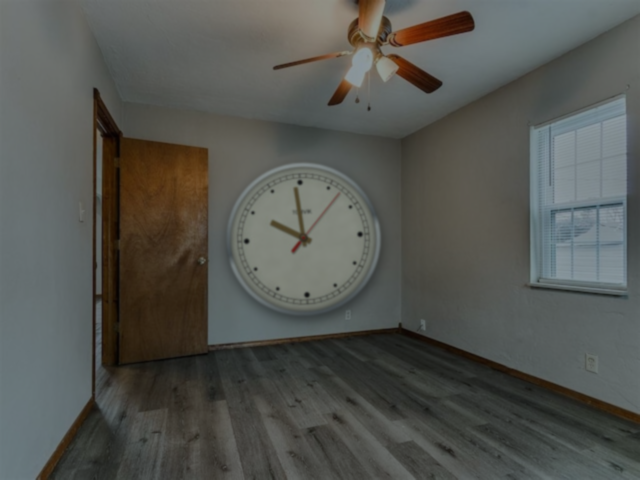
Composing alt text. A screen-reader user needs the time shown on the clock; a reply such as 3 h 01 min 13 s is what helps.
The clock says 9 h 59 min 07 s
